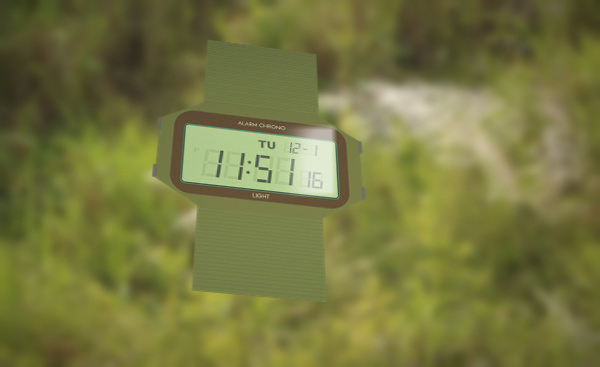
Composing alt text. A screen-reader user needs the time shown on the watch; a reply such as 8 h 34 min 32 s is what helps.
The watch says 11 h 51 min 16 s
